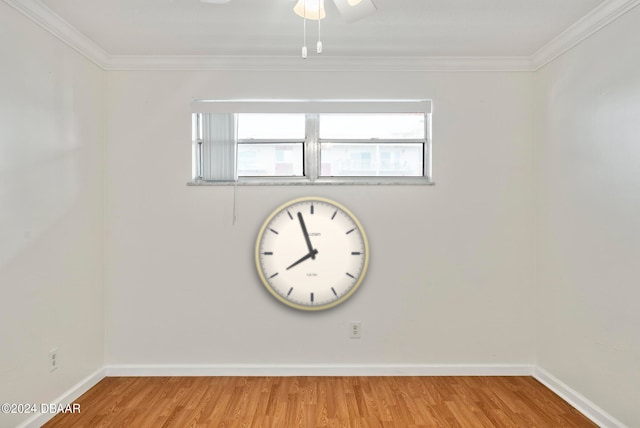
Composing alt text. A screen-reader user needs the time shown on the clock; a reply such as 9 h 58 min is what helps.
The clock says 7 h 57 min
